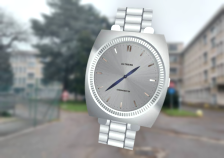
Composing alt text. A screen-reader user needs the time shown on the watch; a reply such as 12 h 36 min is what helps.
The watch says 1 h 38 min
